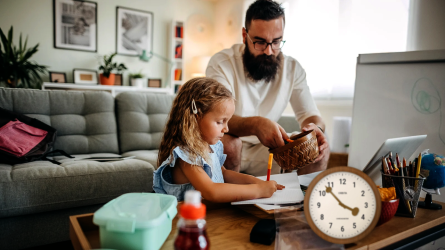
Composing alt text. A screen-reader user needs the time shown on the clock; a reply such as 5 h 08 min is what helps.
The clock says 3 h 53 min
